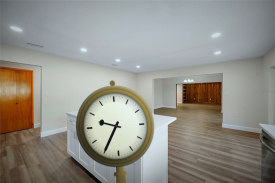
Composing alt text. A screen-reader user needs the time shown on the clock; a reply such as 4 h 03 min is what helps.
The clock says 9 h 35 min
